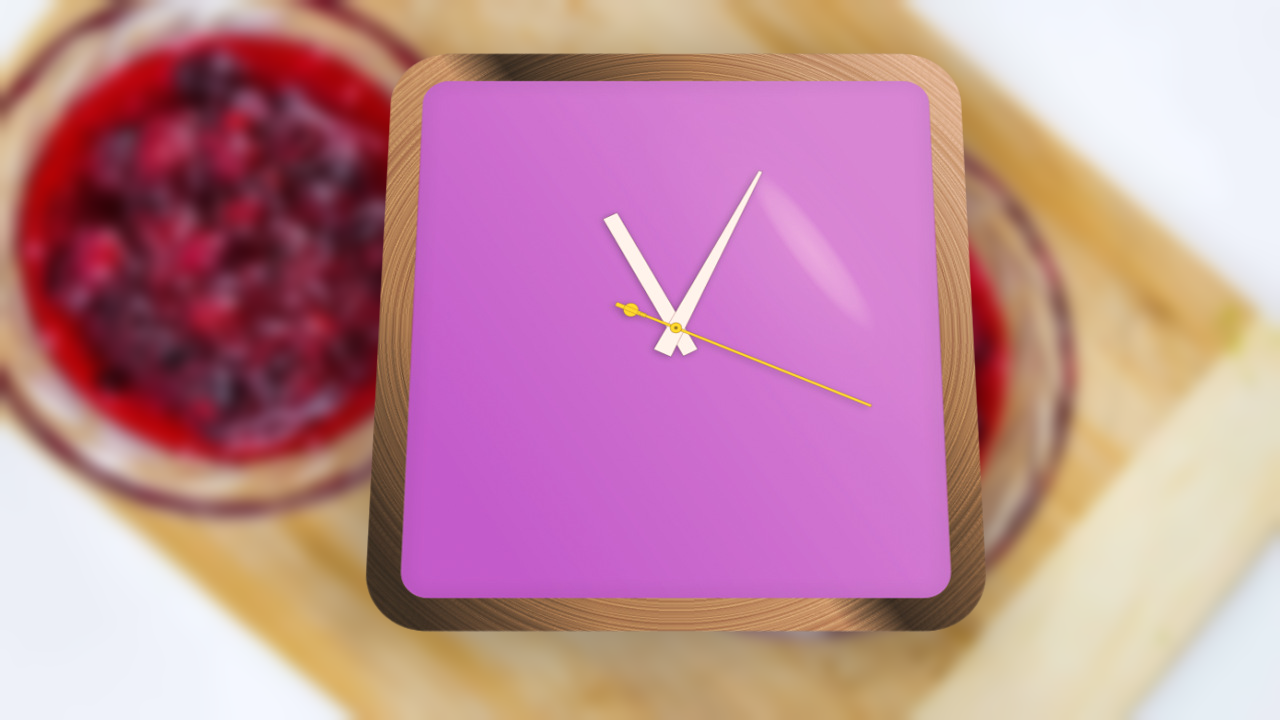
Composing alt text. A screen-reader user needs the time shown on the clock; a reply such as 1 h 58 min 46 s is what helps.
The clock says 11 h 04 min 19 s
